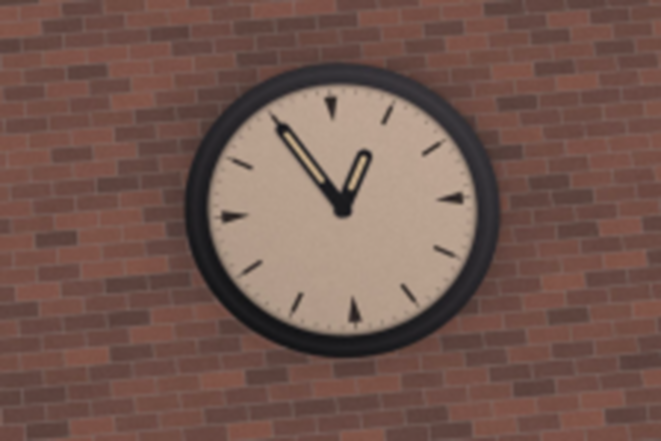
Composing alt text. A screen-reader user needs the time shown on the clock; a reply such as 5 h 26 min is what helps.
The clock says 12 h 55 min
